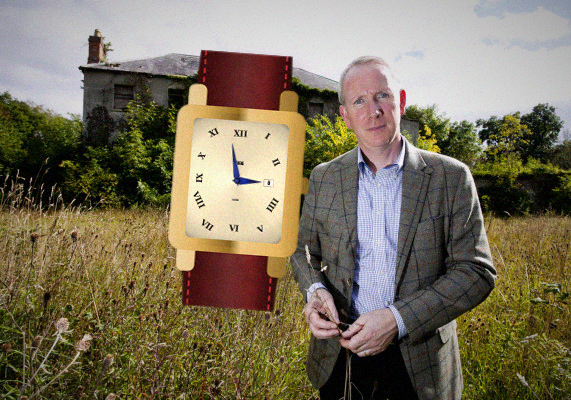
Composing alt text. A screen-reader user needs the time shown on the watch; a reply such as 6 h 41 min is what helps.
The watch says 2 h 58 min
